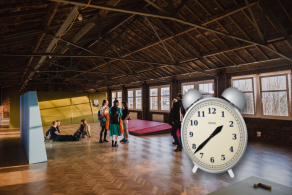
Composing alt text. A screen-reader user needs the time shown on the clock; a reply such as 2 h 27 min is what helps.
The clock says 1 h 38 min
